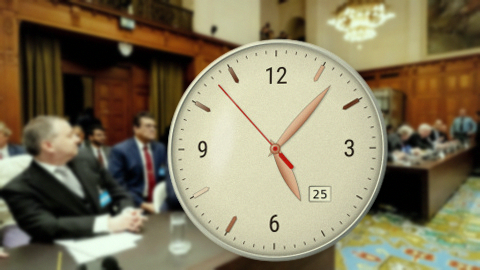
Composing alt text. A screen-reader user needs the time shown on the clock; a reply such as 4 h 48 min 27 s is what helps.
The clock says 5 h 06 min 53 s
